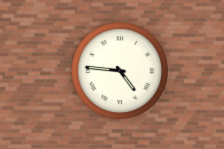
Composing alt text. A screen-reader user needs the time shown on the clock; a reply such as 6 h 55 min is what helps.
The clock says 4 h 46 min
